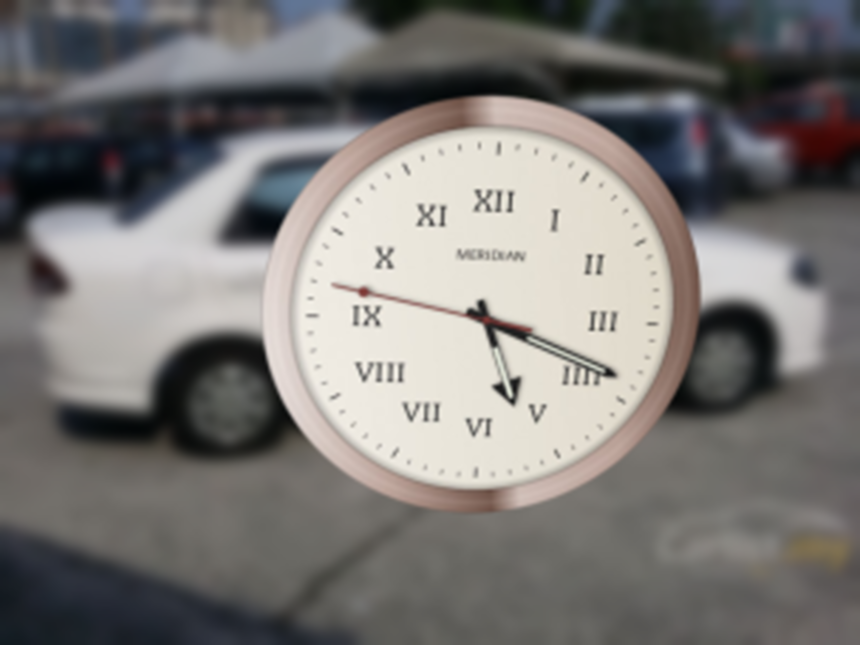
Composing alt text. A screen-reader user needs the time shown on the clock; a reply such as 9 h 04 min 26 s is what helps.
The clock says 5 h 18 min 47 s
